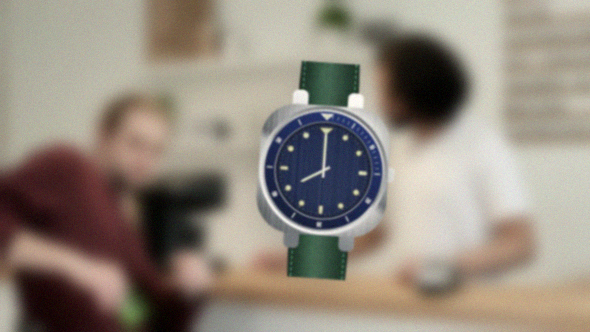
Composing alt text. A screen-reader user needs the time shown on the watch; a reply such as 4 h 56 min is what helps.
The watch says 8 h 00 min
